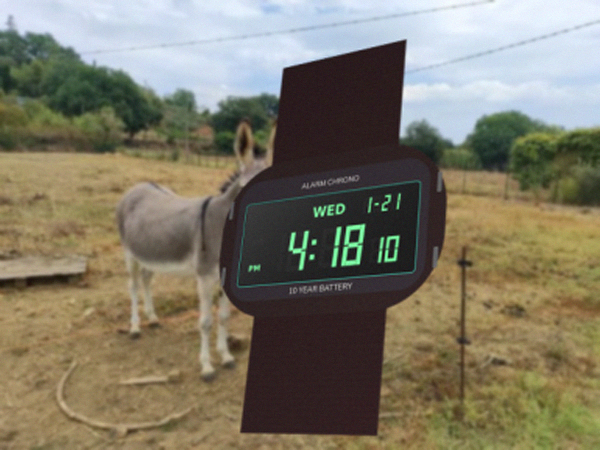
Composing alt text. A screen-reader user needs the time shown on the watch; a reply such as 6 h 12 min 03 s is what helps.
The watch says 4 h 18 min 10 s
